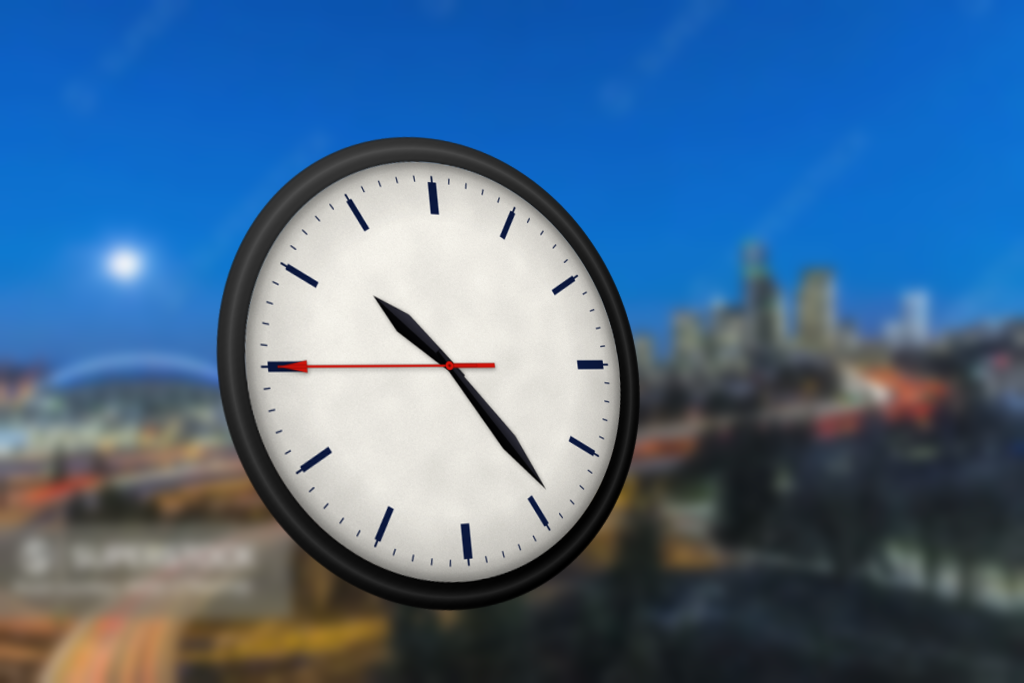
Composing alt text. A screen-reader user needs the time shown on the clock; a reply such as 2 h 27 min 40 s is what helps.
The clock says 10 h 23 min 45 s
